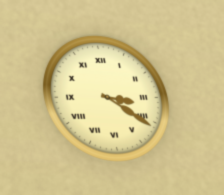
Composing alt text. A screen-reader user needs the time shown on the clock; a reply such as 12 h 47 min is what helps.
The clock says 3 h 21 min
